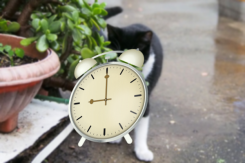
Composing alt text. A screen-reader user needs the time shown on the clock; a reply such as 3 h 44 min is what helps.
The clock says 9 h 00 min
